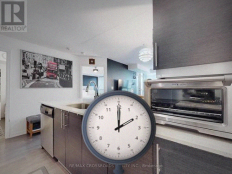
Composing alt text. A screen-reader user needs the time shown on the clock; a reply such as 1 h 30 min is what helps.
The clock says 2 h 00 min
